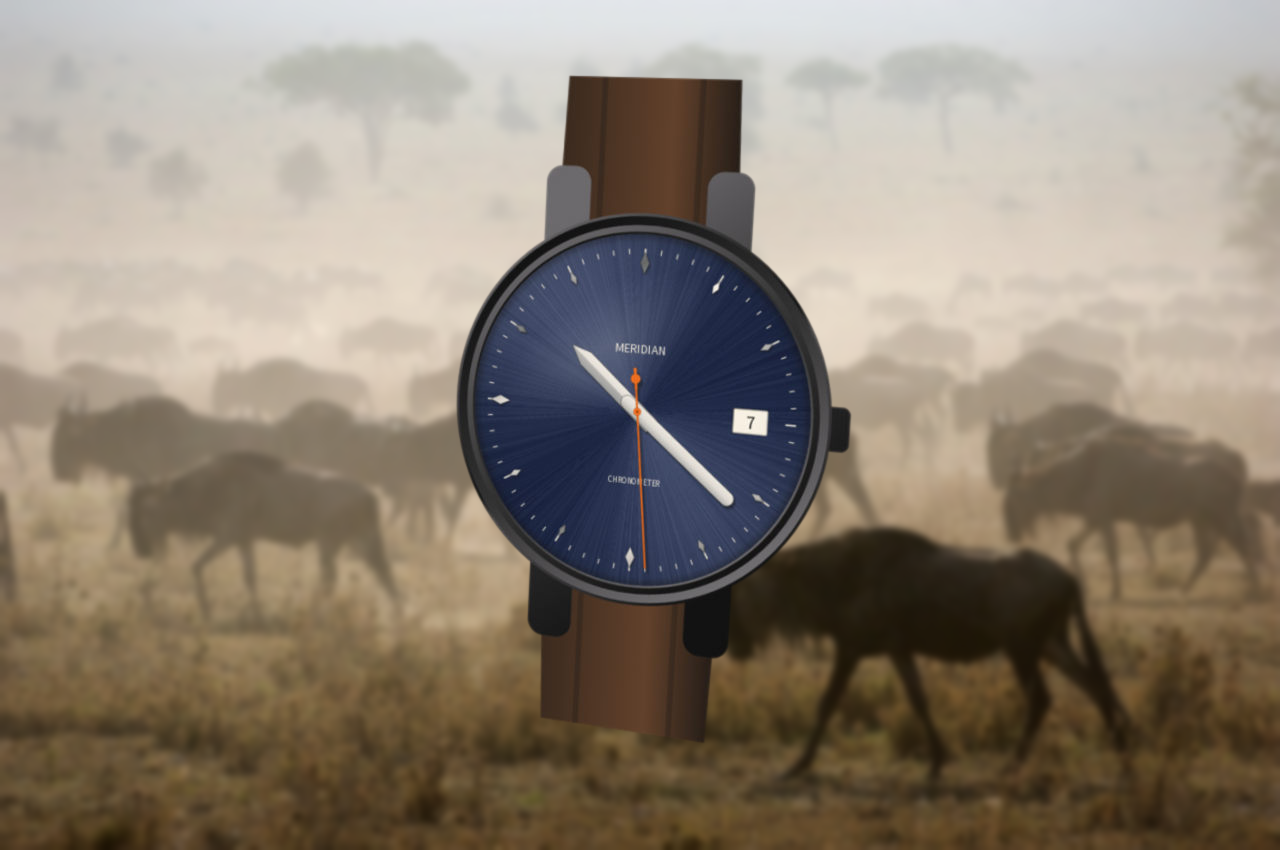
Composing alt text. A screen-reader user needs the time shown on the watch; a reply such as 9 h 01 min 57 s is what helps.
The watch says 10 h 21 min 29 s
